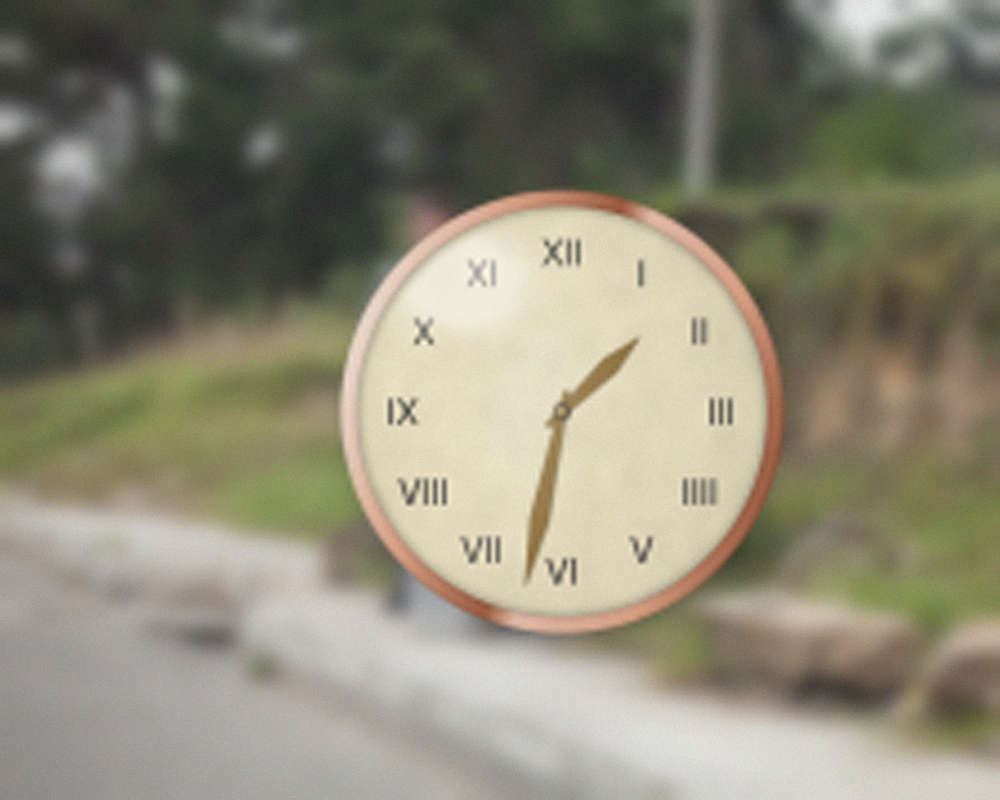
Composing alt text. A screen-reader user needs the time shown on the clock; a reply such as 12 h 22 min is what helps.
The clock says 1 h 32 min
